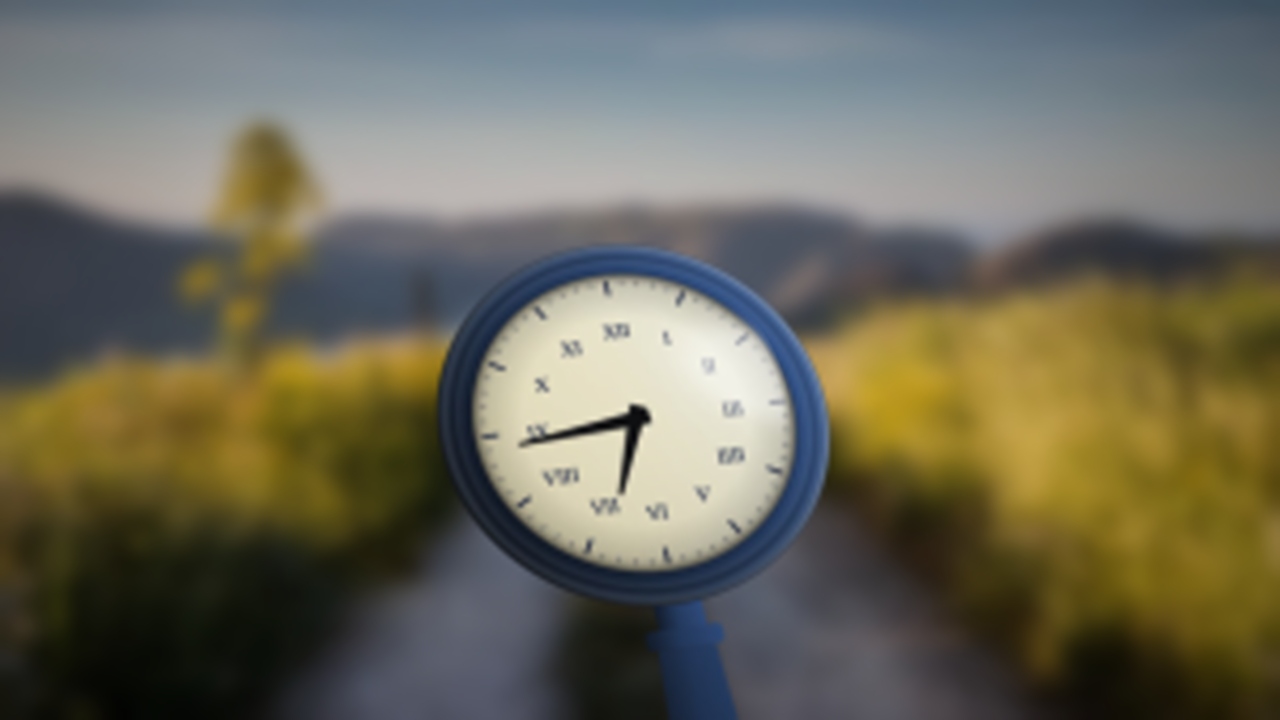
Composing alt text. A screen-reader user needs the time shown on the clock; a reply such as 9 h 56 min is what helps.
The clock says 6 h 44 min
